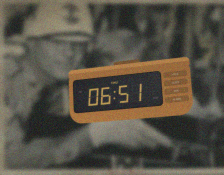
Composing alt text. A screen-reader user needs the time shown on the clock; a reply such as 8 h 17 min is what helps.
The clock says 6 h 51 min
